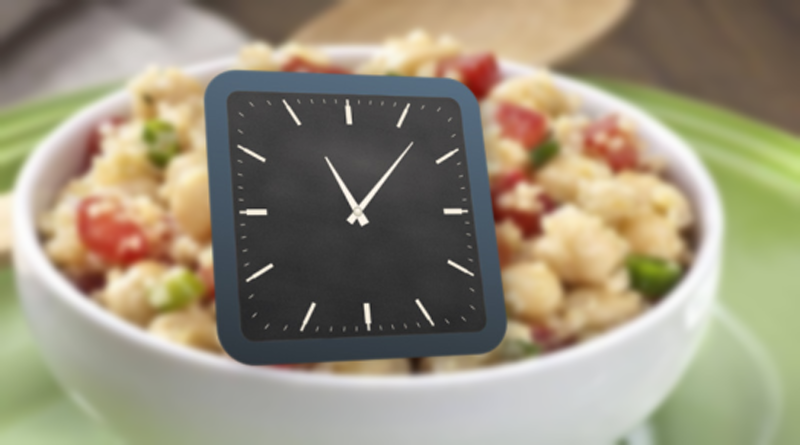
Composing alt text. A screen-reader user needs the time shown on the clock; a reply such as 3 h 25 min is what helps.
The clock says 11 h 07 min
